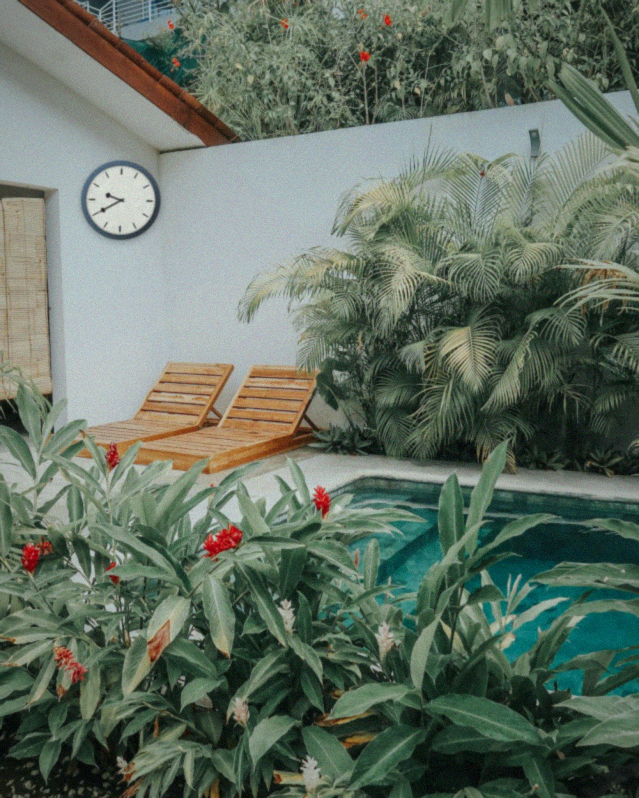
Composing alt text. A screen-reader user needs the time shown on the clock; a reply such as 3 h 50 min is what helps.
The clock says 9 h 40 min
